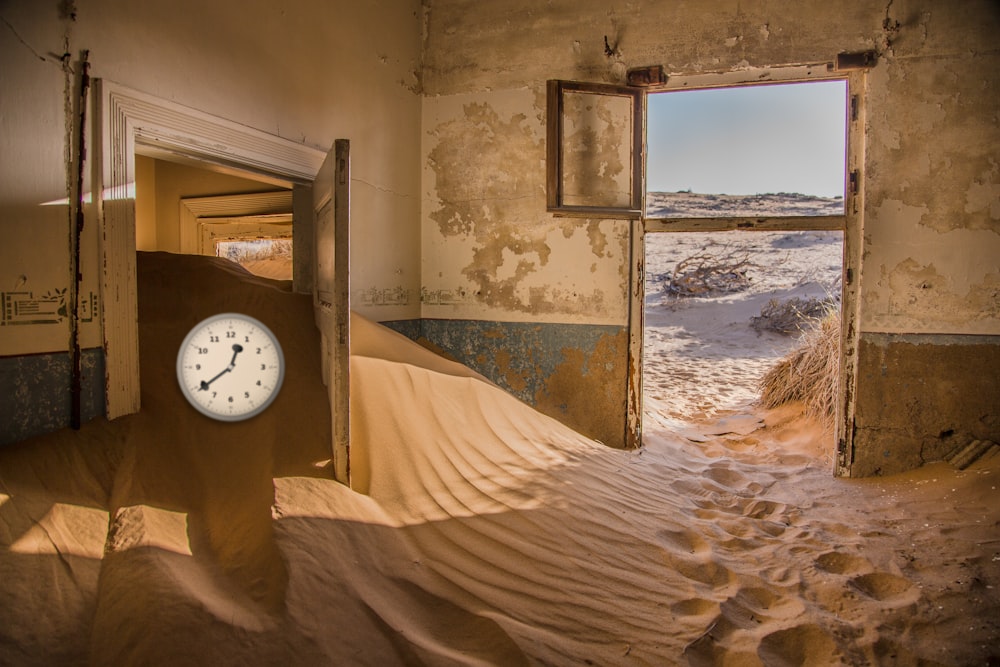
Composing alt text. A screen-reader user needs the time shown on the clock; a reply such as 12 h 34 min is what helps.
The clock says 12 h 39 min
